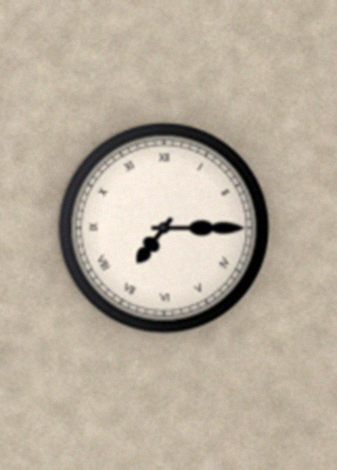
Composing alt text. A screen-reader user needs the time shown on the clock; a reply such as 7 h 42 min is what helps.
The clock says 7 h 15 min
